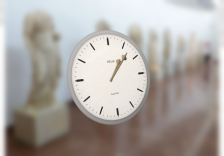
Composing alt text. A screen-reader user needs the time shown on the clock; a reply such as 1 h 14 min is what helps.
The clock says 1 h 07 min
